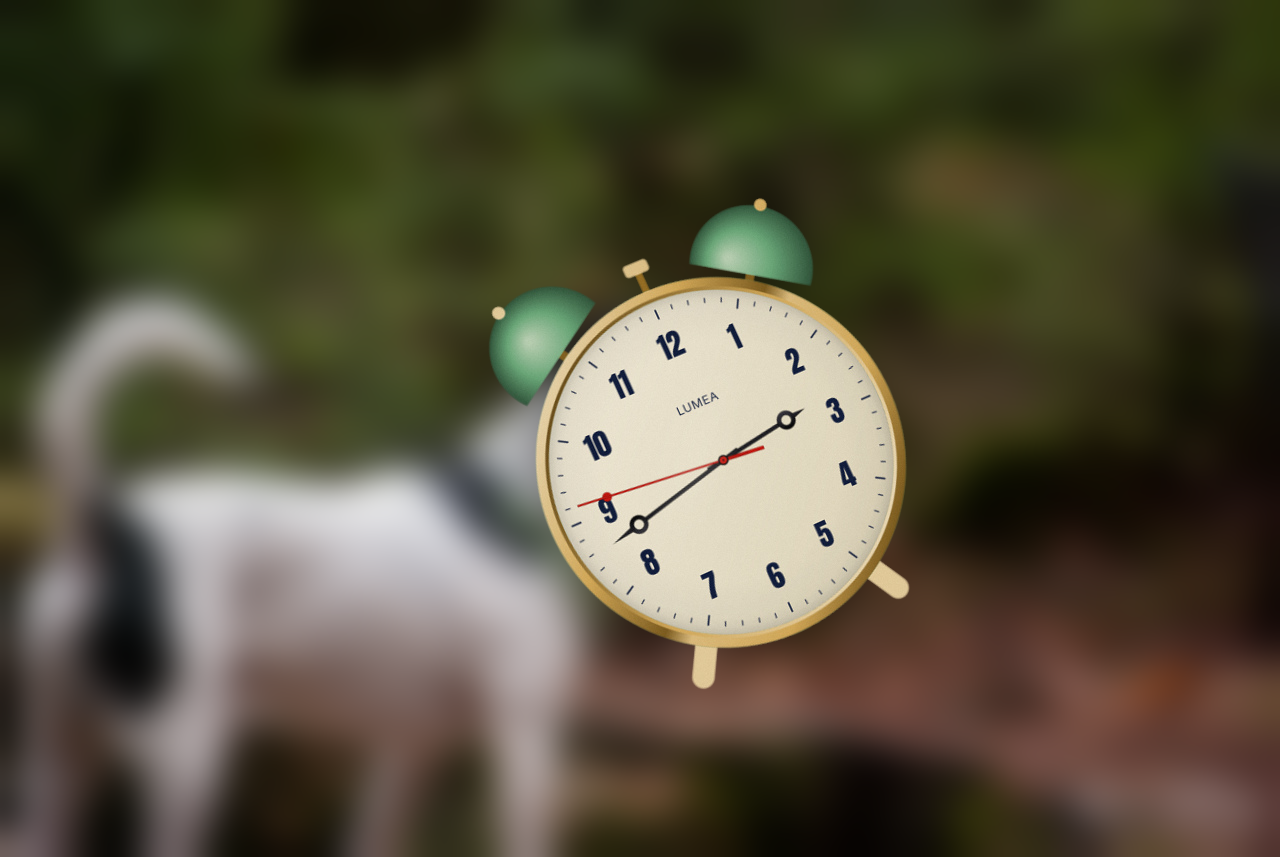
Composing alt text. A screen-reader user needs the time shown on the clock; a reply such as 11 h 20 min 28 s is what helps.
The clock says 2 h 42 min 46 s
